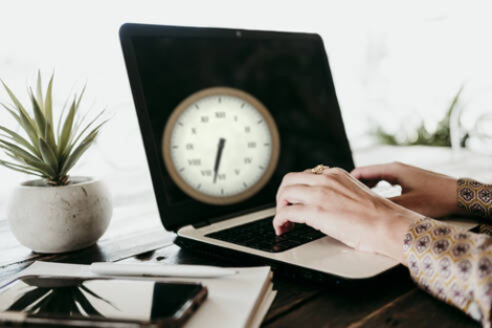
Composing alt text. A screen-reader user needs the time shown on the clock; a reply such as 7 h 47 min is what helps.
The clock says 6 h 32 min
